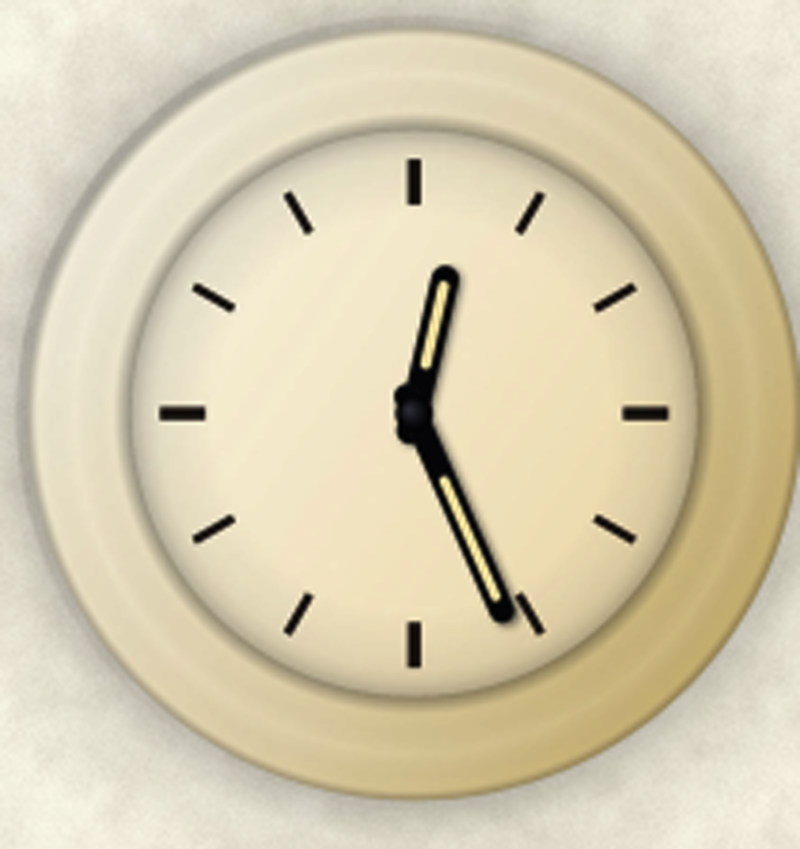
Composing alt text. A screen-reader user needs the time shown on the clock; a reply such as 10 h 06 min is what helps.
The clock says 12 h 26 min
